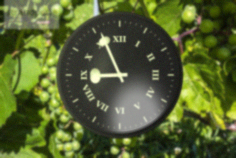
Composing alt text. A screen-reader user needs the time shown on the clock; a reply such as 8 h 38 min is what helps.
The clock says 8 h 56 min
